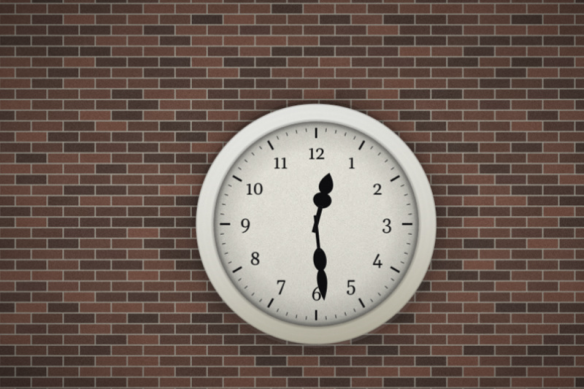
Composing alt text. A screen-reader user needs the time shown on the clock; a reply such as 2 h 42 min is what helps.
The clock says 12 h 29 min
